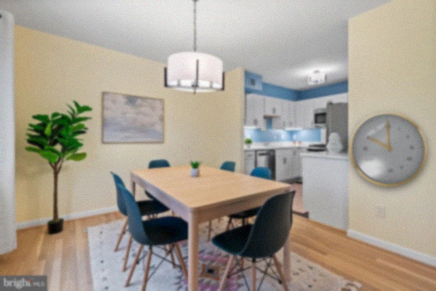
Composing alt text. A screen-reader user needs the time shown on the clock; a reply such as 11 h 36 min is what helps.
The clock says 10 h 00 min
